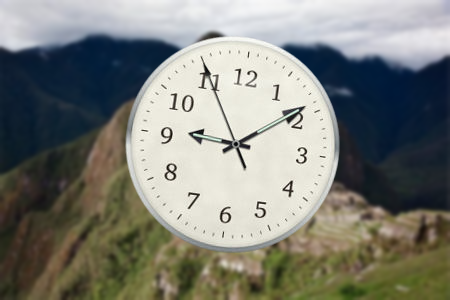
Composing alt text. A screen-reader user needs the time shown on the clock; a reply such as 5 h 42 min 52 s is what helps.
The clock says 9 h 08 min 55 s
